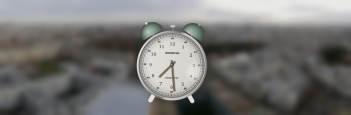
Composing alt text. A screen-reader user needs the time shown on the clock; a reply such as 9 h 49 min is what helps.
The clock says 7 h 29 min
